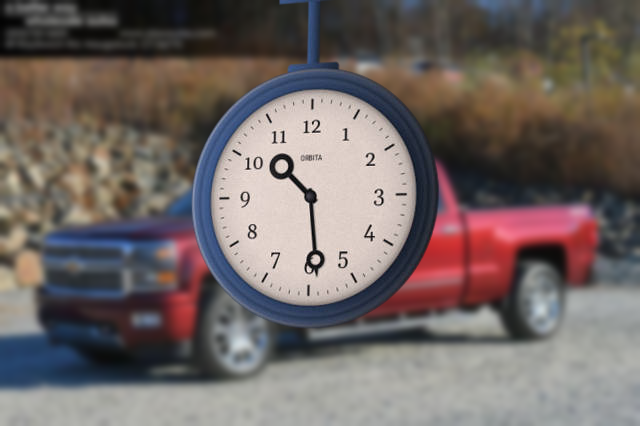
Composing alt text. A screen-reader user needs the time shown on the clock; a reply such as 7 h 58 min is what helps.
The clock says 10 h 29 min
